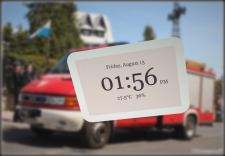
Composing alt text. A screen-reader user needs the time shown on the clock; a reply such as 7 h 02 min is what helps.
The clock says 1 h 56 min
